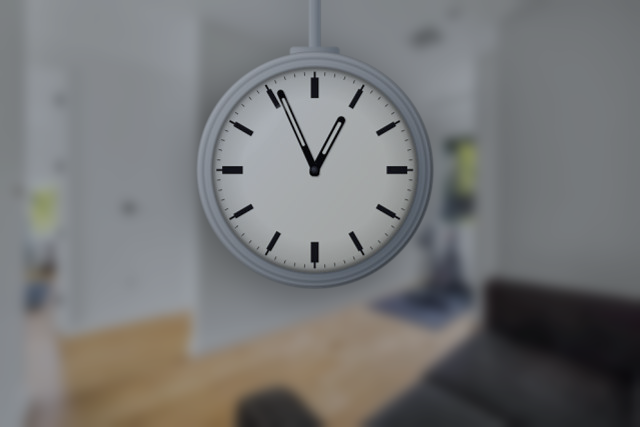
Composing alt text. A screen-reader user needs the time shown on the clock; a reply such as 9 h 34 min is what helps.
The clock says 12 h 56 min
